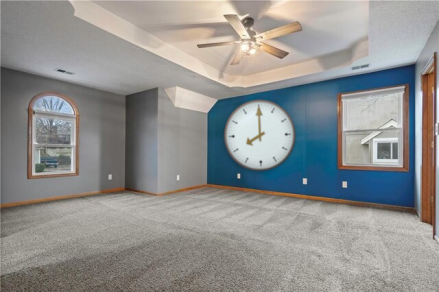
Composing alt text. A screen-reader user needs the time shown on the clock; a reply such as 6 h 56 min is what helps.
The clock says 8 h 00 min
